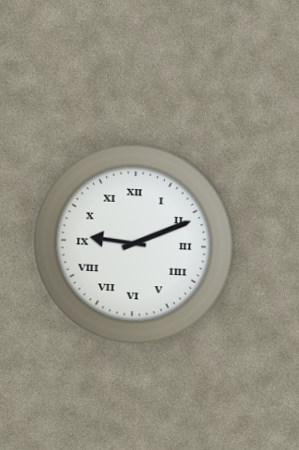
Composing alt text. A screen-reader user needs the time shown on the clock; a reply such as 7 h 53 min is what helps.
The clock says 9 h 11 min
